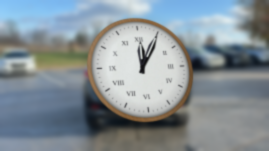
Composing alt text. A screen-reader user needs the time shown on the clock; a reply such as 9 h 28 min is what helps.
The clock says 12 h 05 min
